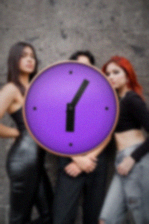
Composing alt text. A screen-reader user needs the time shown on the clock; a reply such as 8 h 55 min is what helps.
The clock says 6 h 05 min
